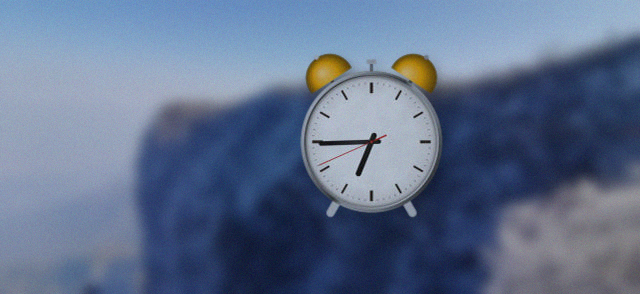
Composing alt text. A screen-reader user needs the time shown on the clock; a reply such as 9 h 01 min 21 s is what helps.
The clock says 6 h 44 min 41 s
